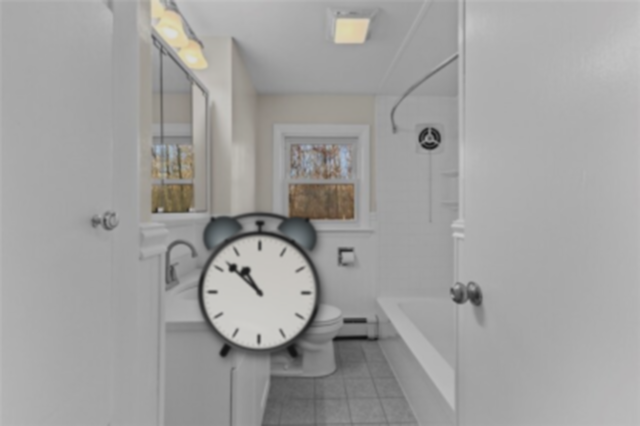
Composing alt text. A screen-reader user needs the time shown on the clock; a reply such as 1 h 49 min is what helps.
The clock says 10 h 52 min
